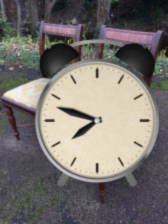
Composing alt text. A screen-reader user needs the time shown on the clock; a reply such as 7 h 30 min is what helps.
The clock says 7 h 48 min
